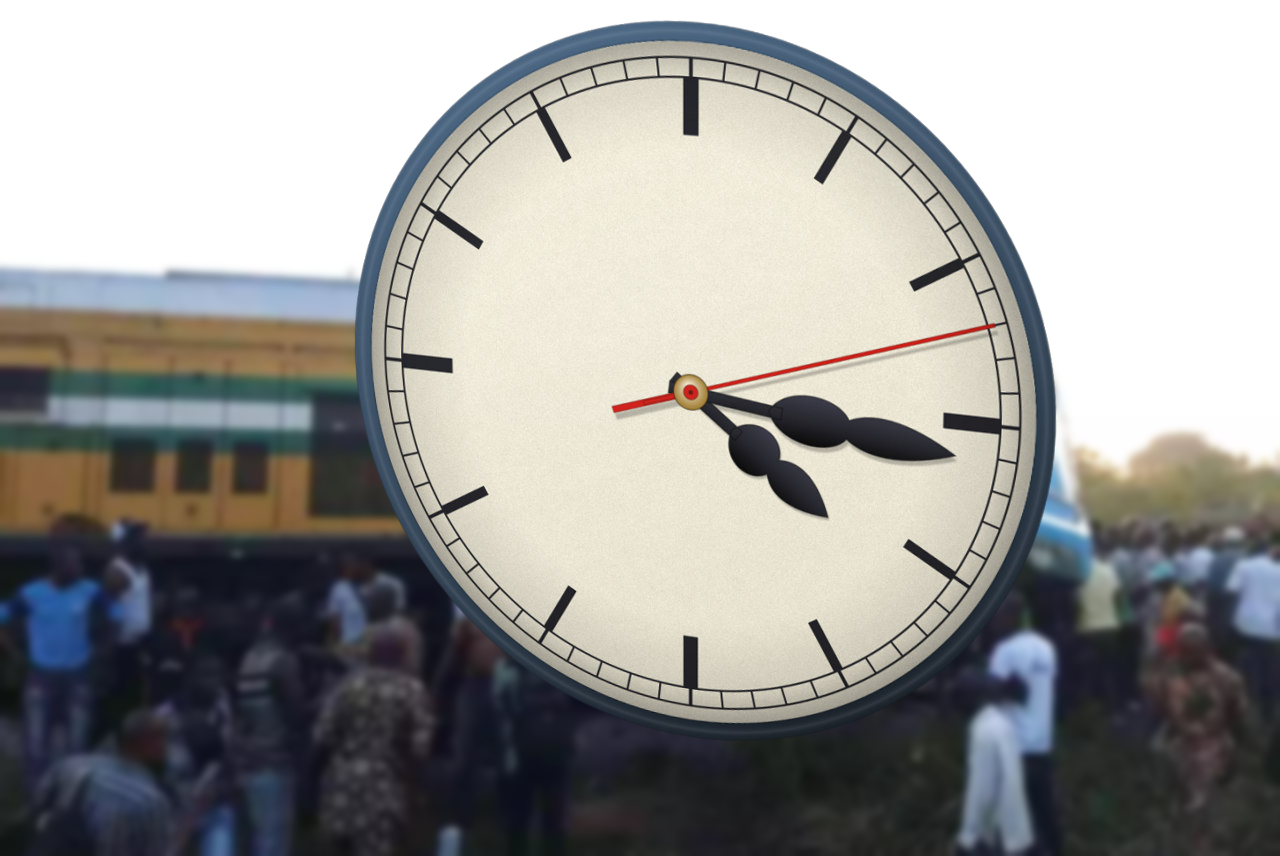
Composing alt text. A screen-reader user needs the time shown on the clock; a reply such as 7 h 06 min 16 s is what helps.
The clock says 4 h 16 min 12 s
